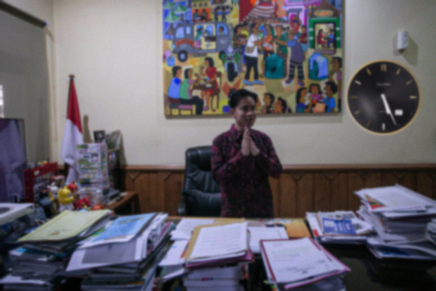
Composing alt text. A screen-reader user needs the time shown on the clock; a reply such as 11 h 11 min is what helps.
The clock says 5 h 26 min
